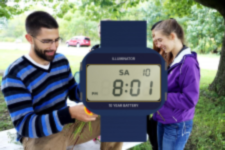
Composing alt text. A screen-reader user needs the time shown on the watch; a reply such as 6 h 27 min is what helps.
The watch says 8 h 01 min
